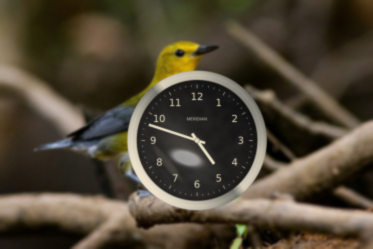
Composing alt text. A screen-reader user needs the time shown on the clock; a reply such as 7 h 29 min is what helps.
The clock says 4 h 48 min
